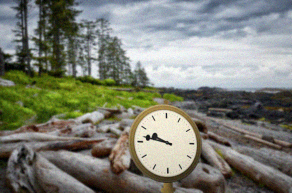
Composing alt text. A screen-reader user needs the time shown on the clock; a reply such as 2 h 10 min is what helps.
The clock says 9 h 47 min
